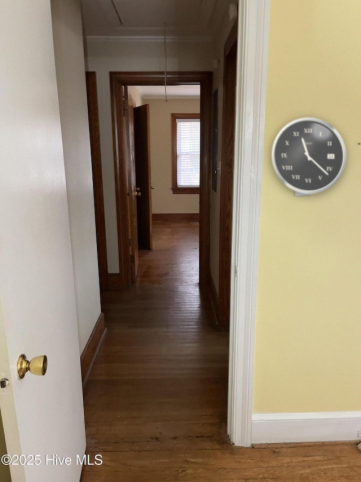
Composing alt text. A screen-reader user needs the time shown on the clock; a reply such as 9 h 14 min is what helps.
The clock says 11 h 22 min
